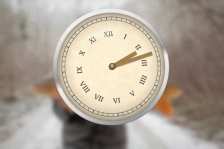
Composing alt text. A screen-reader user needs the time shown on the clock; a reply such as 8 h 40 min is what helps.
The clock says 2 h 13 min
